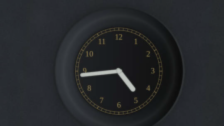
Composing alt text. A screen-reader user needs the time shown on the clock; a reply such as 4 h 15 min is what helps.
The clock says 4 h 44 min
